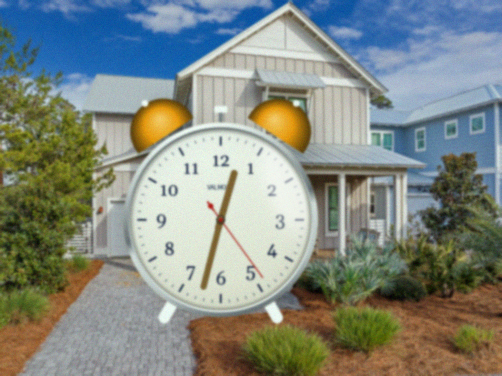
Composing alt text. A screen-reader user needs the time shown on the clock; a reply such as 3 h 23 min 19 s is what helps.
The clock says 12 h 32 min 24 s
